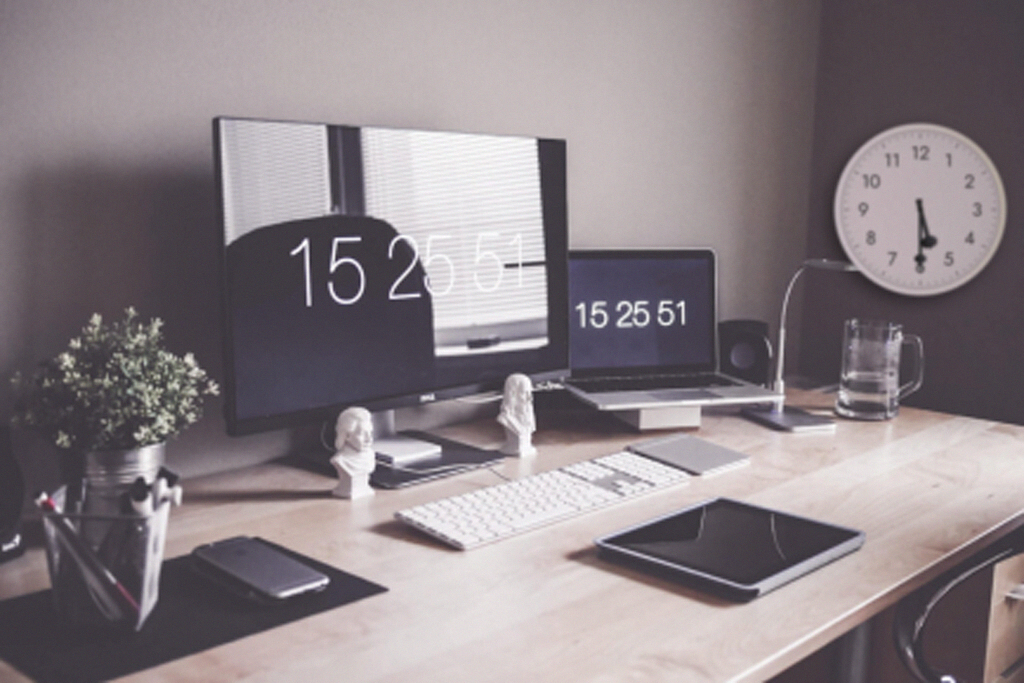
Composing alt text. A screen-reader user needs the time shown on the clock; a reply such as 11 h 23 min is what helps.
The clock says 5 h 30 min
